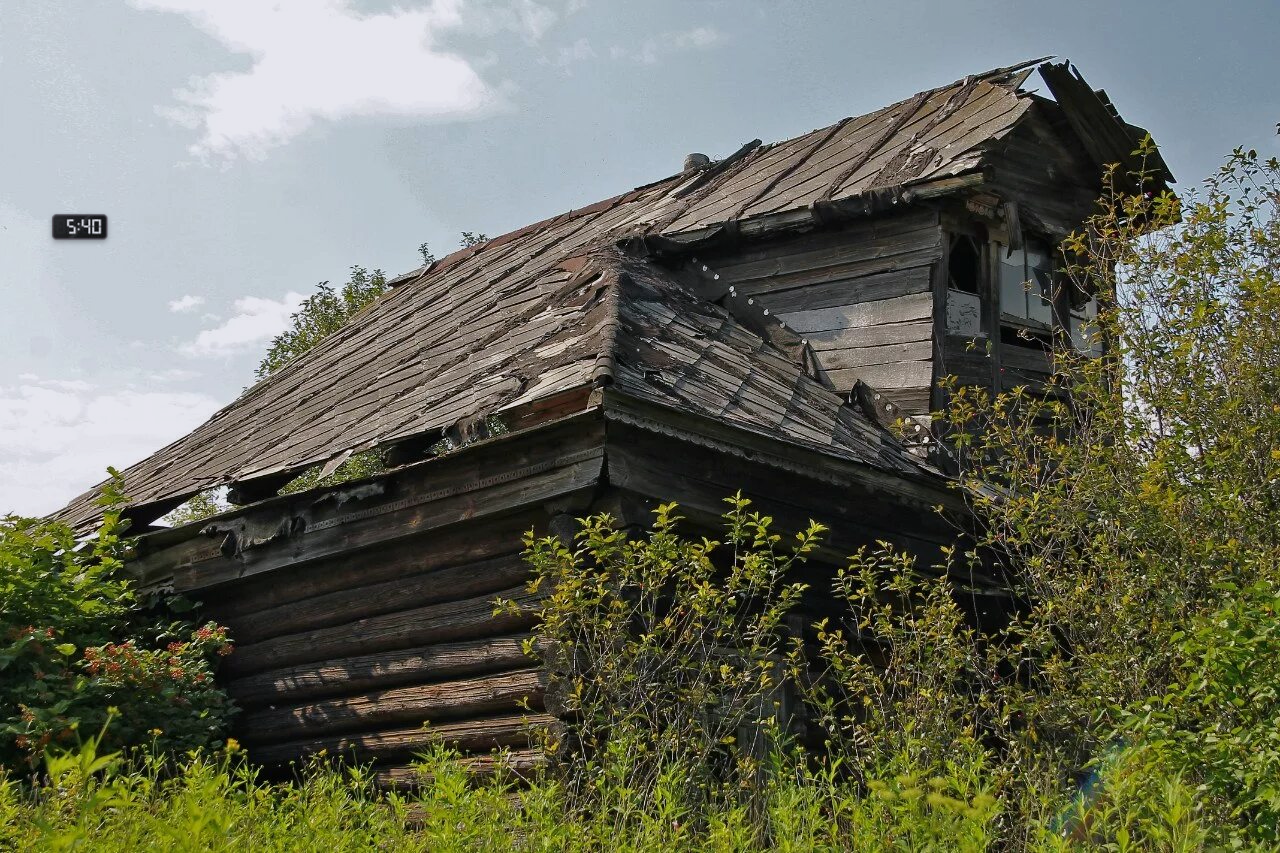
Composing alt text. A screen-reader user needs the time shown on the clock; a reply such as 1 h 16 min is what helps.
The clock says 5 h 40 min
